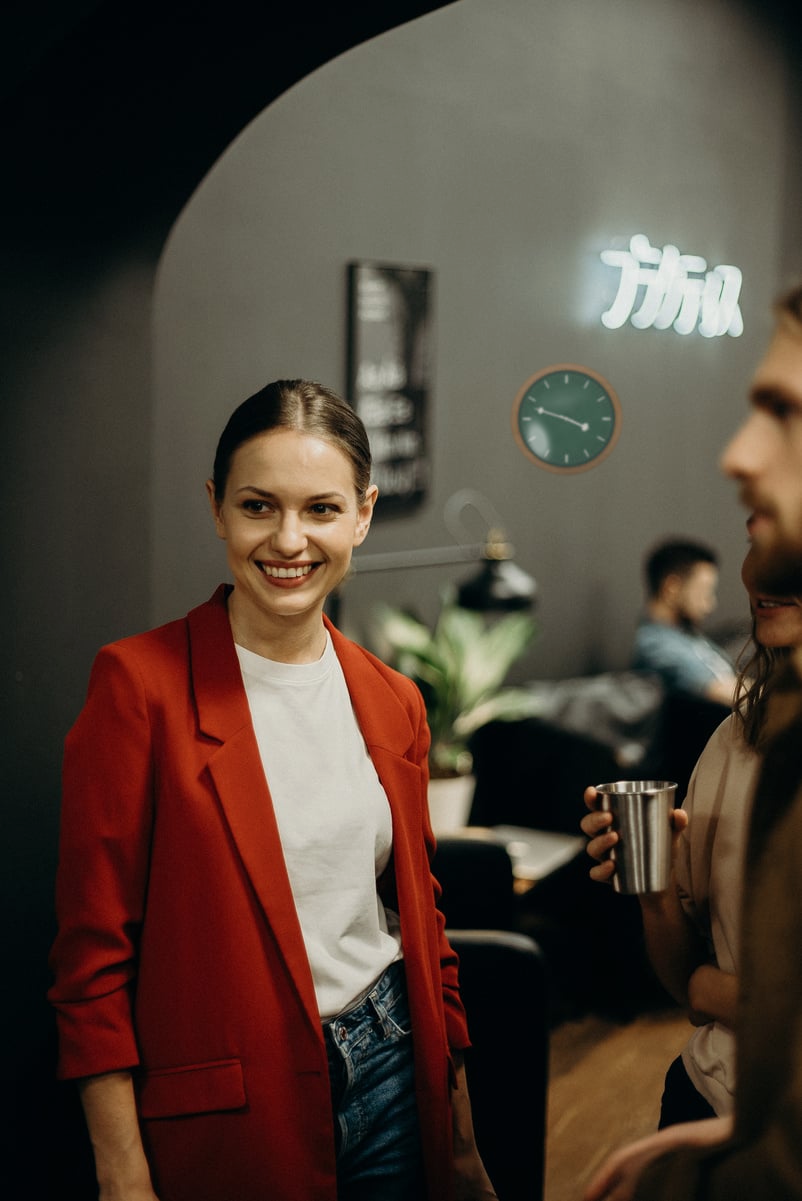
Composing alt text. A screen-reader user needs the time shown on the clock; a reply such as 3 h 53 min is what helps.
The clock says 3 h 48 min
